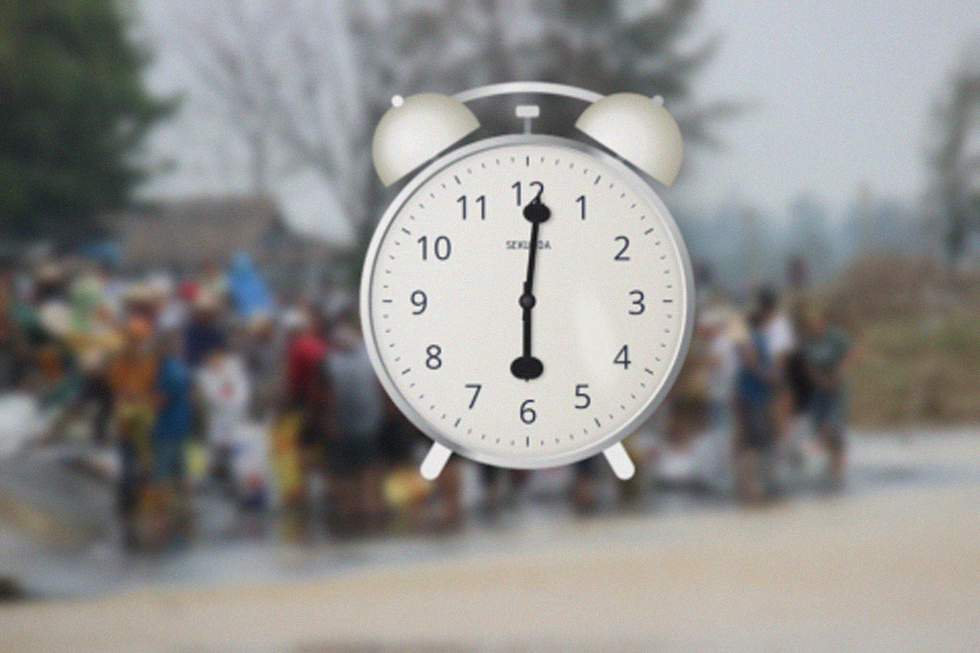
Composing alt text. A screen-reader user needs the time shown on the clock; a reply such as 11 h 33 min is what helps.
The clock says 6 h 01 min
